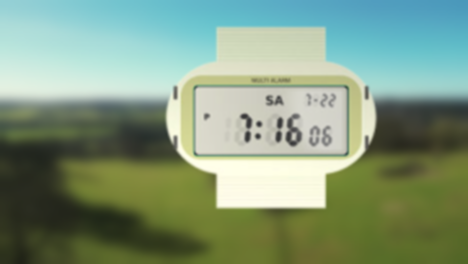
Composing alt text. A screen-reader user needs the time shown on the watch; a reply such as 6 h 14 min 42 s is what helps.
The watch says 7 h 16 min 06 s
